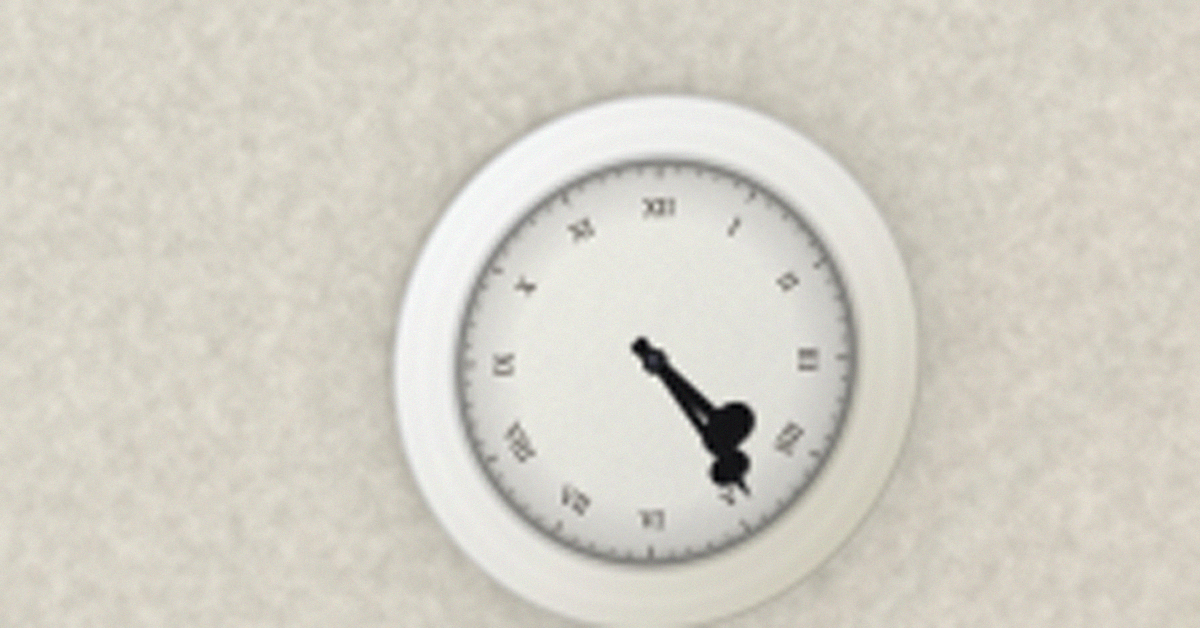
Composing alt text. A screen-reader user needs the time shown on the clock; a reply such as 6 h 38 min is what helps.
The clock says 4 h 24 min
